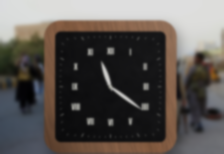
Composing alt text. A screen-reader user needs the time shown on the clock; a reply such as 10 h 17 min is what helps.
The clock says 11 h 21 min
